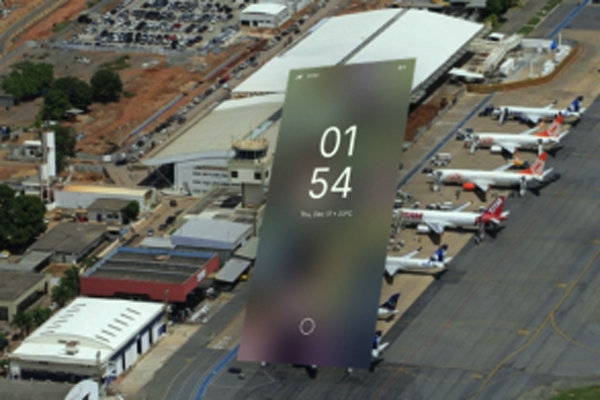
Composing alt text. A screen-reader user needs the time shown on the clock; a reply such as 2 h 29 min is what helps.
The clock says 1 h 54 min
